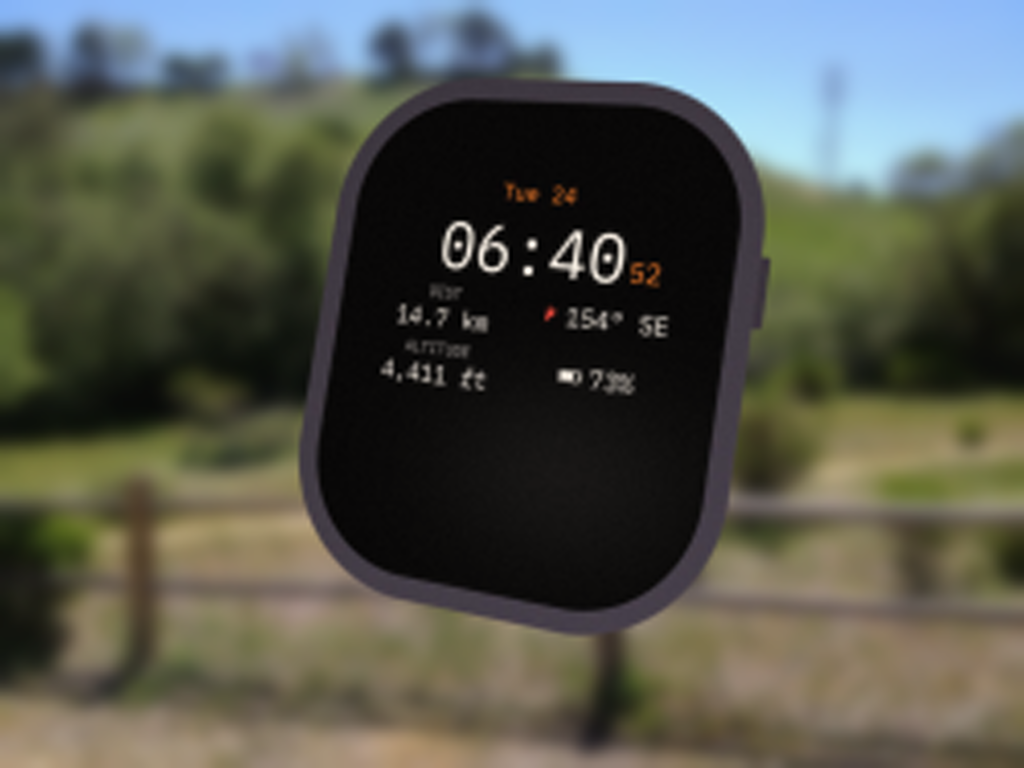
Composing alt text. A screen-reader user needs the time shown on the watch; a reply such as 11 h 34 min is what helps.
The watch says 6 h 40 min
